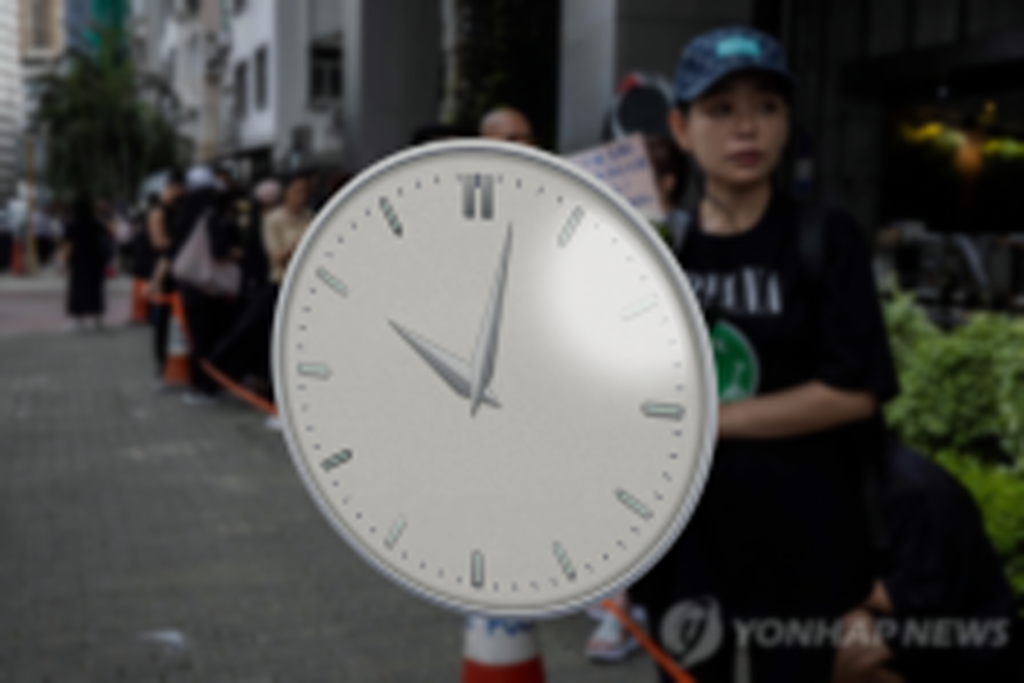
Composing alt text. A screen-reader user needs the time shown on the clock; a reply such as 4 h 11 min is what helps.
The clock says 10 h 02 min
